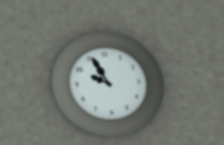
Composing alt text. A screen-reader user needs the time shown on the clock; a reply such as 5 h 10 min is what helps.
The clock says 9 h 56 min
